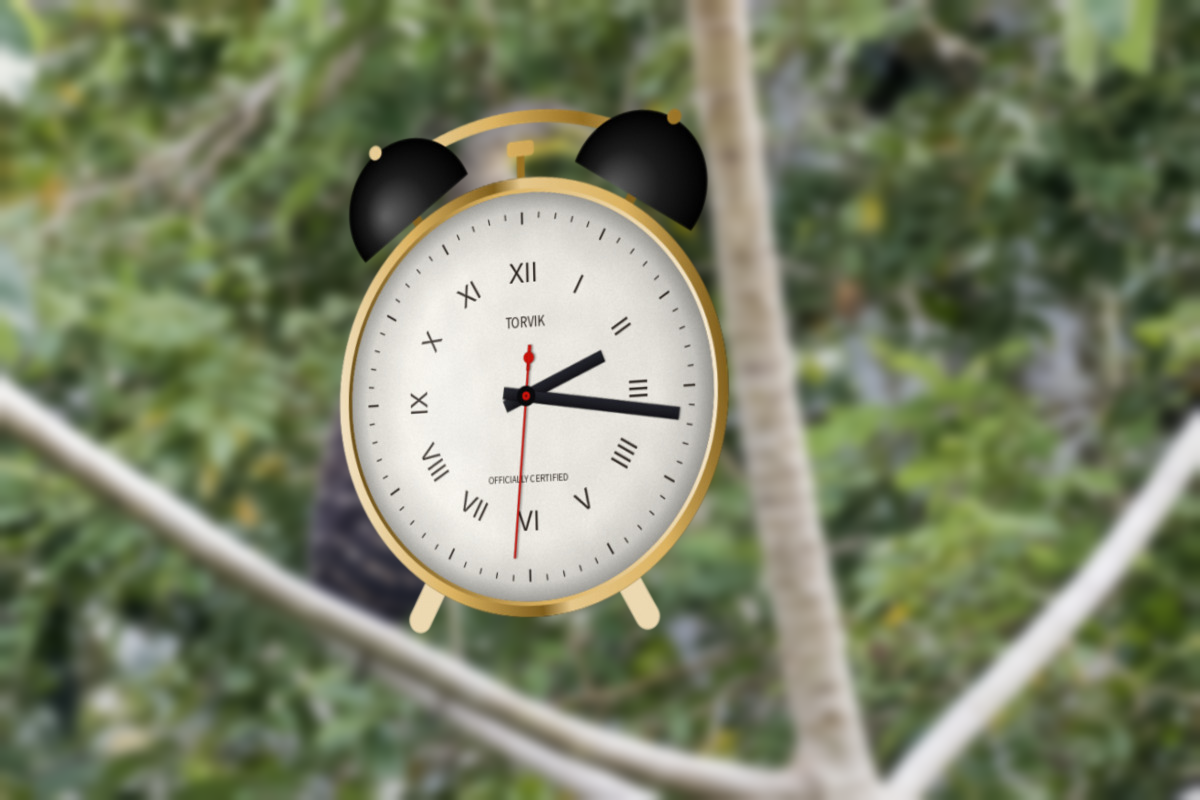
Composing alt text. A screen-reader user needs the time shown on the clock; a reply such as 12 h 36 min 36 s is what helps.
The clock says 2 h 16 min 31 s
